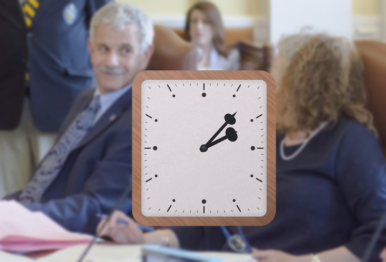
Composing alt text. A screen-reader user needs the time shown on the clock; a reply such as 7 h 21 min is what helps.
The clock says 2 h 07 min
